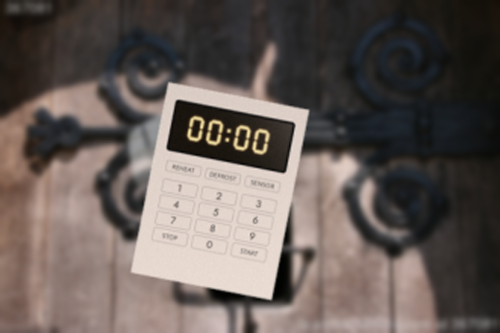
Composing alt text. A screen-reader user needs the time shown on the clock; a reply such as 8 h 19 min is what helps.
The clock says 0 h 00 min
